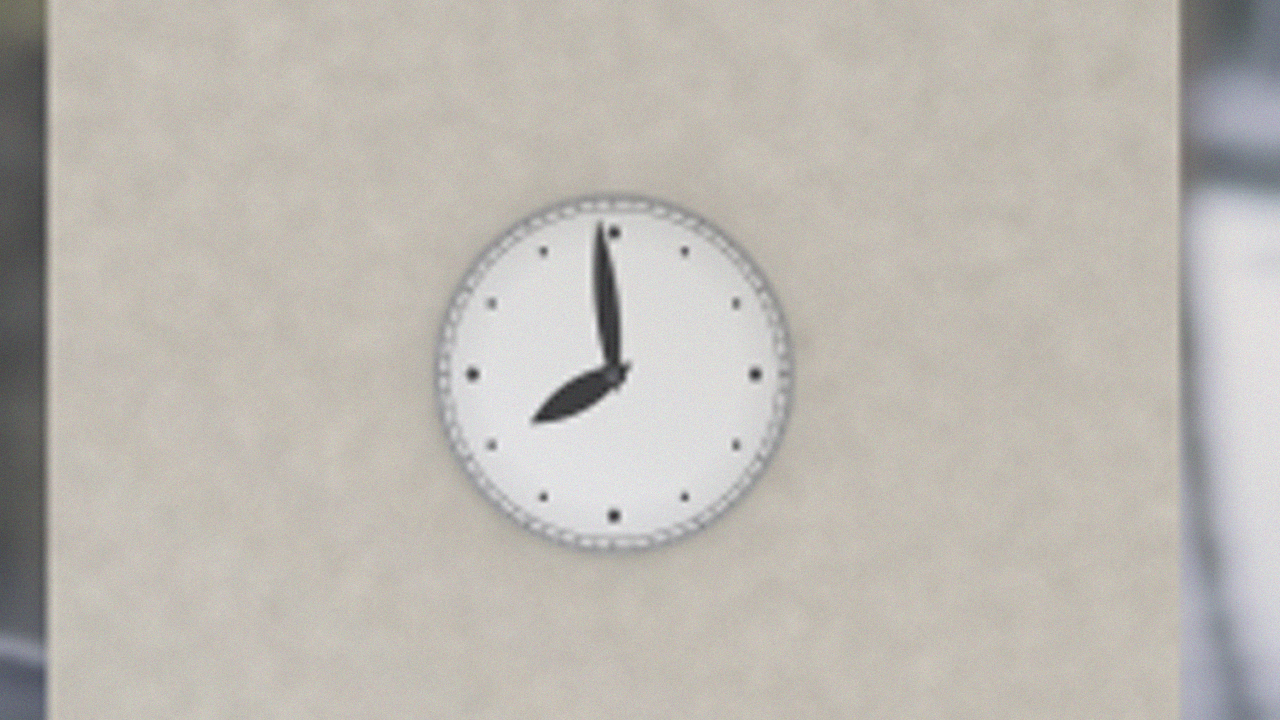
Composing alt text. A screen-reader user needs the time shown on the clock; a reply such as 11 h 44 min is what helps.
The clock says 7 h 59 min
